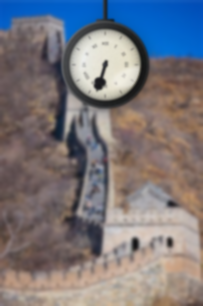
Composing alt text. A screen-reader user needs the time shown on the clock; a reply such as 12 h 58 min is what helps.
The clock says 6 h 33 min
